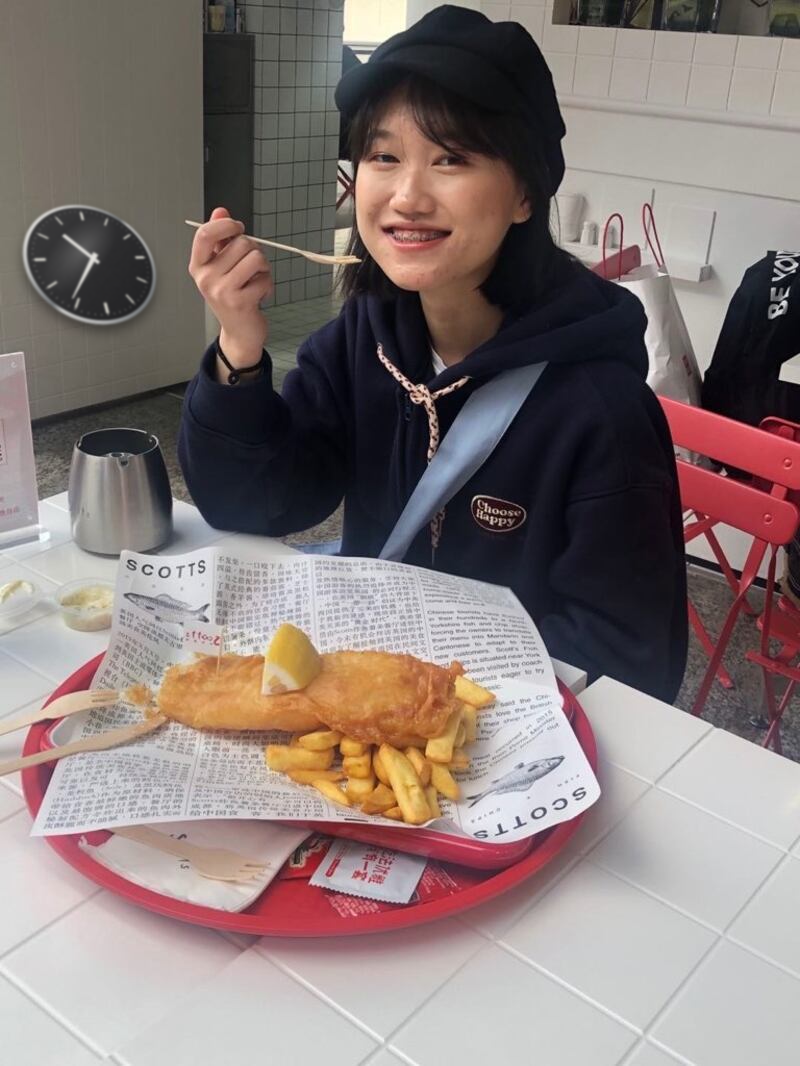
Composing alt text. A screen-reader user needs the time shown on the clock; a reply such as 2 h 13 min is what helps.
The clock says 10 h 36 min
